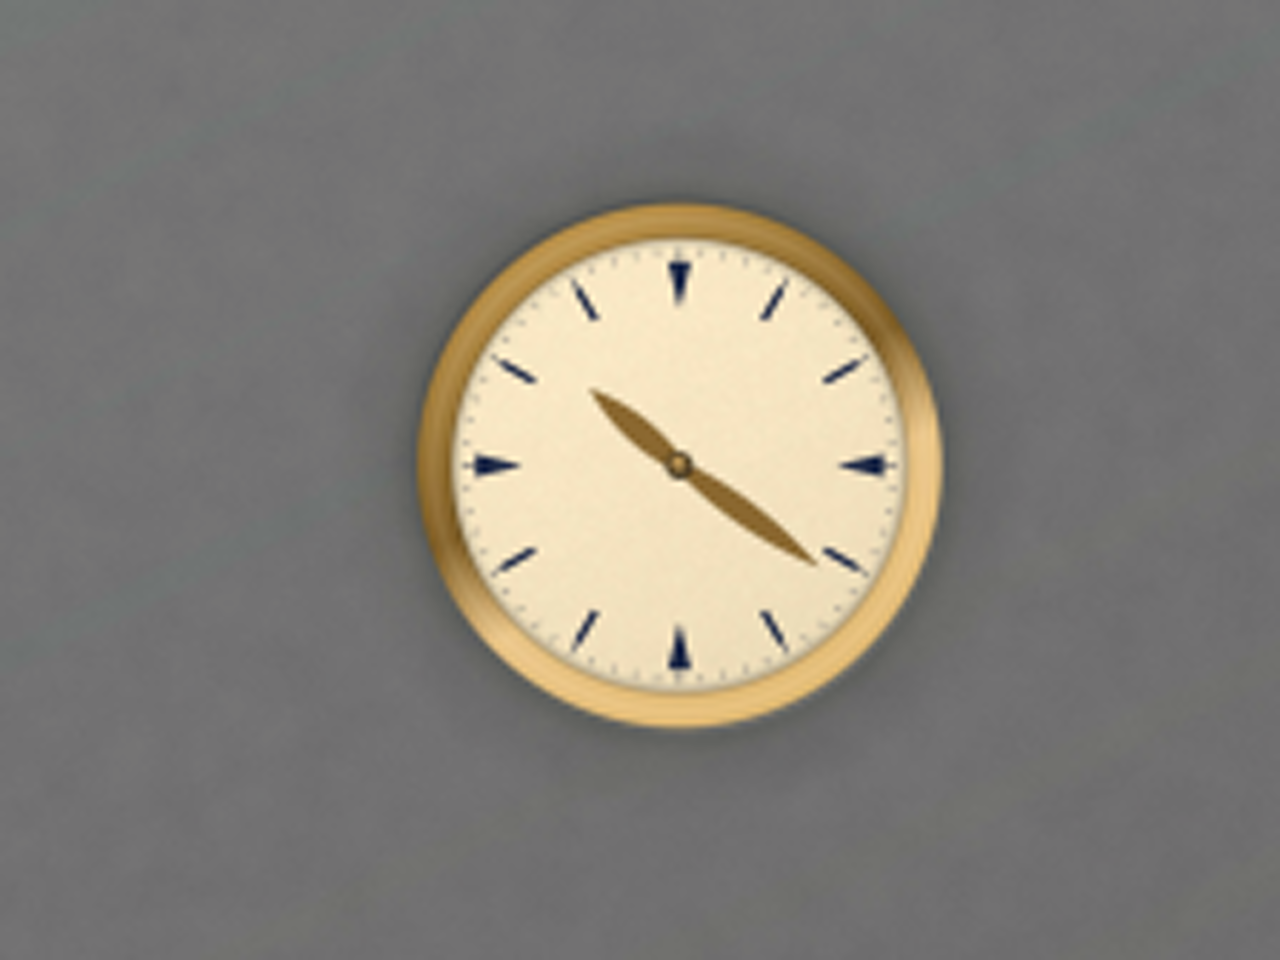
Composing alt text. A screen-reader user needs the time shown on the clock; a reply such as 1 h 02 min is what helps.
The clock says 10 h 21 min
